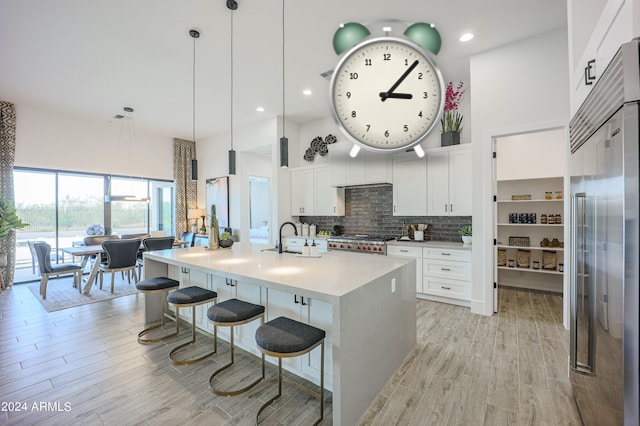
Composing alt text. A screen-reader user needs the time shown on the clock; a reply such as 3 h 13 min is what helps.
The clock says 3 h 07 min
